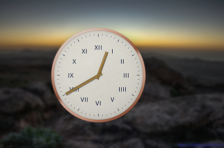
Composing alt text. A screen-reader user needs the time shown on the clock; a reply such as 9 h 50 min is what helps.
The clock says 12 h 40 min
